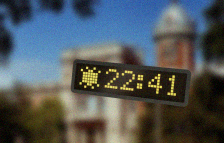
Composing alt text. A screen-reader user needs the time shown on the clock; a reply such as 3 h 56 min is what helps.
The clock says 22 h 41 min
